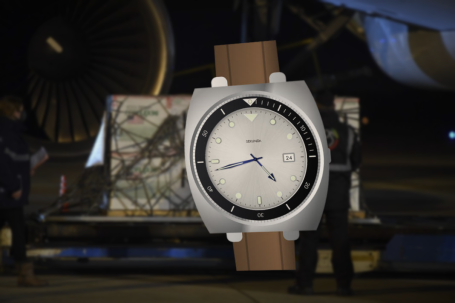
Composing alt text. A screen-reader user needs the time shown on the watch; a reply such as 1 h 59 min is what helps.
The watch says 4 h 43 min
